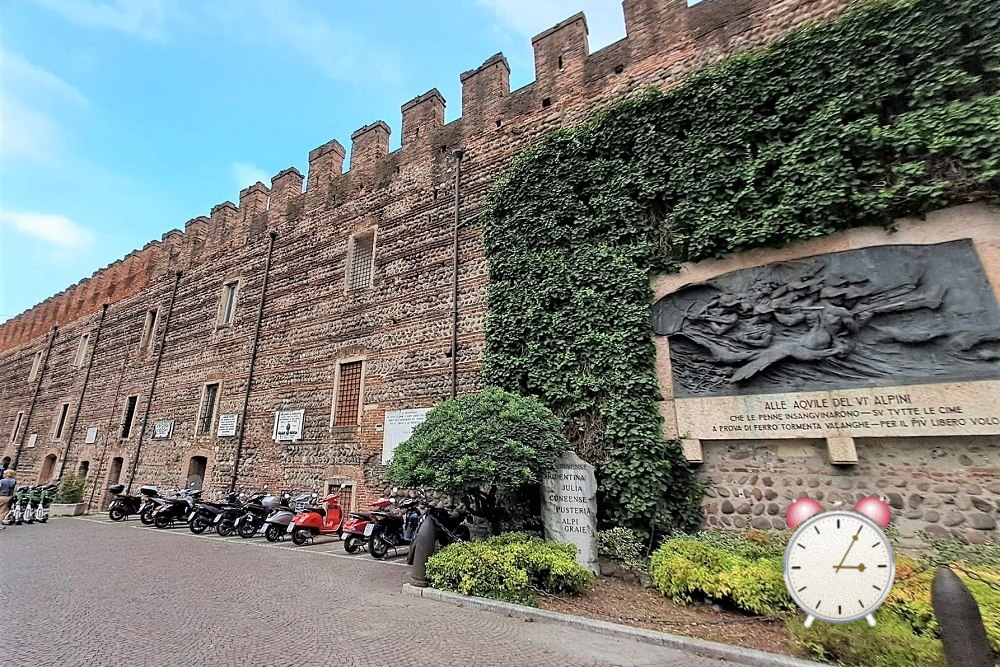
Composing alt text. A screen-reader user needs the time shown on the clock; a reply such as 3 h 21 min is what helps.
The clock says 3 h 05 min
